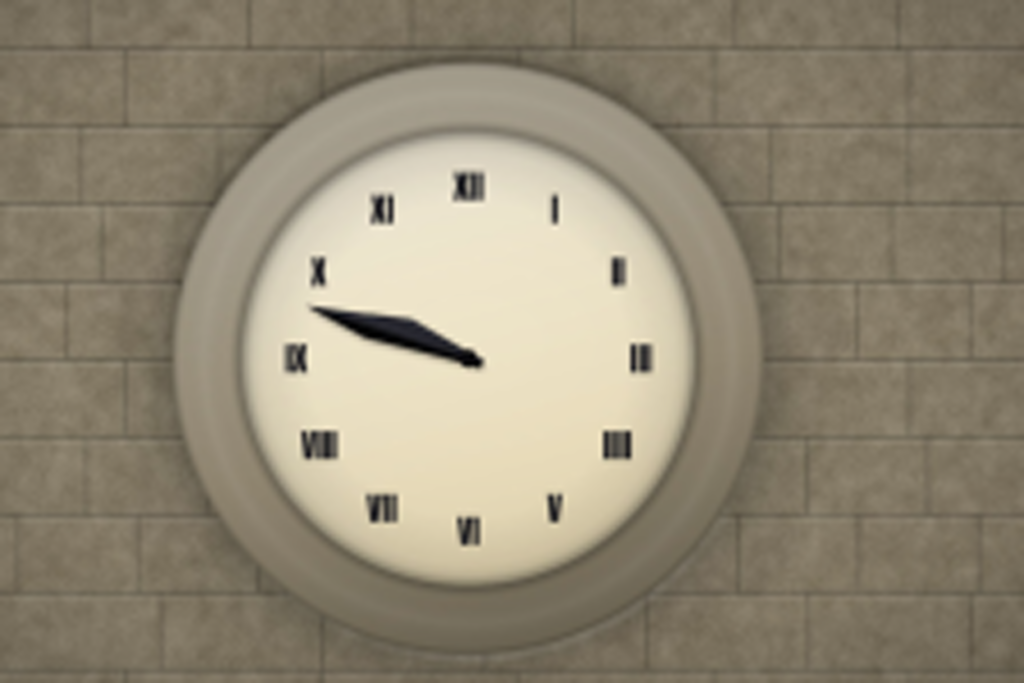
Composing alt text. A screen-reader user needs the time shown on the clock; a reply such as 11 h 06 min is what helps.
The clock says 9 h 48 min
